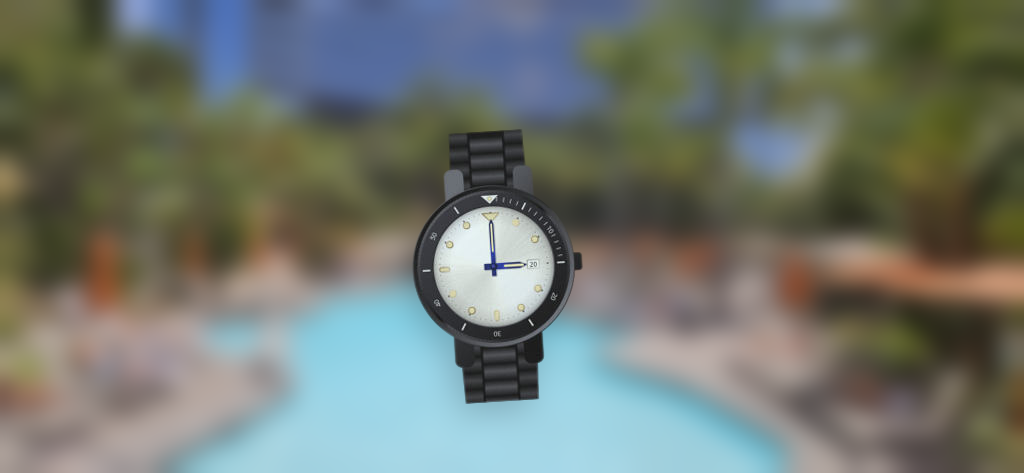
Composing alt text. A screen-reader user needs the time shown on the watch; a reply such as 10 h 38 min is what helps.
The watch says 3 h 00 min
